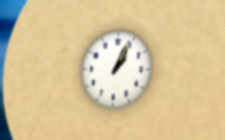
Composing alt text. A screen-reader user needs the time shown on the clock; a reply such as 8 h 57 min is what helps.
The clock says 1 h 04 min
